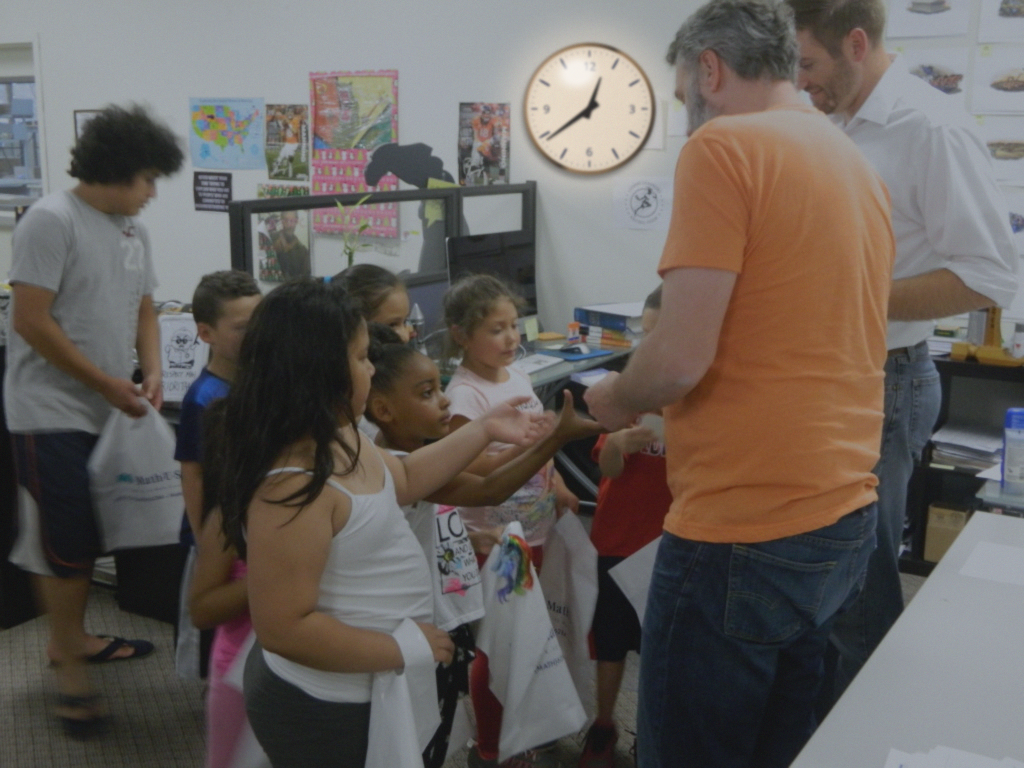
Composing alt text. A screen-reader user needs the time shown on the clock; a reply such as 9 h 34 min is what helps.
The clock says 12 h 39 min
